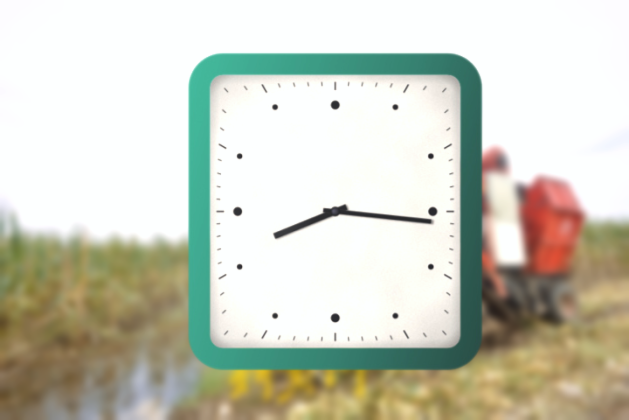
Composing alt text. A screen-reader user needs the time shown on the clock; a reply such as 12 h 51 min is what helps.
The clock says 8 h 16 min
